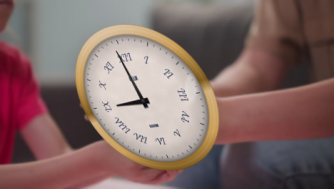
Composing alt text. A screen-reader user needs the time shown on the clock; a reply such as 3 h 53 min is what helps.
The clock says 8 h 59 min
